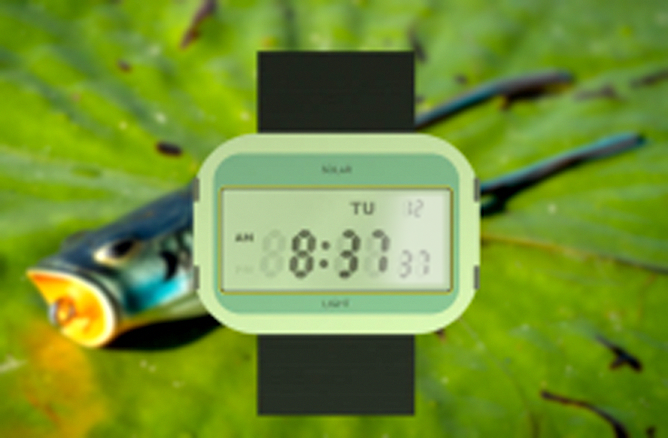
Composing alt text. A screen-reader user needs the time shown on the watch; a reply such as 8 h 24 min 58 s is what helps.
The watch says 8 h 37 min 37 s
